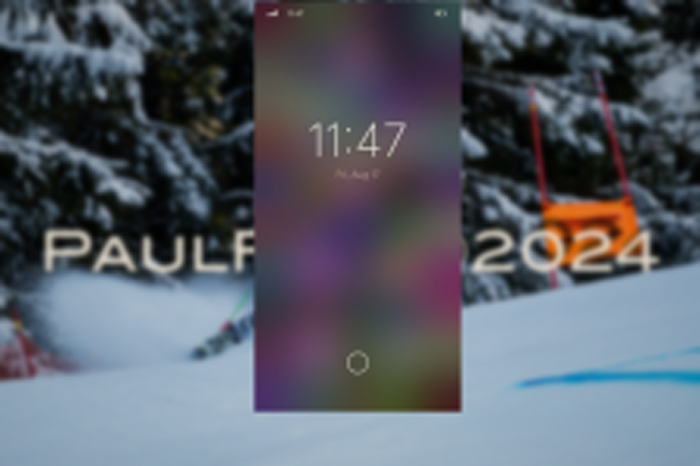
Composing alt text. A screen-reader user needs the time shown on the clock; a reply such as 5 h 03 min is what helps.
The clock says 11 h 47 min
